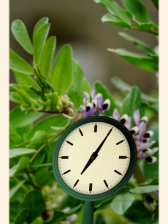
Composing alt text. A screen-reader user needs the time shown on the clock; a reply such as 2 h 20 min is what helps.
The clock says 7 h 05 min
